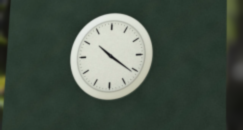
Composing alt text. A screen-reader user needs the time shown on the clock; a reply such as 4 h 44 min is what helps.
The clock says 10 h 21 min
